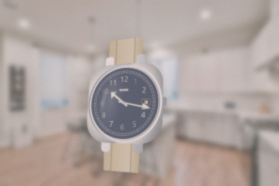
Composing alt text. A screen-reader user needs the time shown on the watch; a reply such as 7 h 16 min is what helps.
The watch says 10 h 17 min
